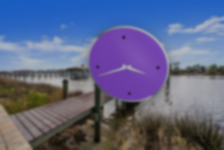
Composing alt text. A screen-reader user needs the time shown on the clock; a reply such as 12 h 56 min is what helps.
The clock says 3 h 42 min
